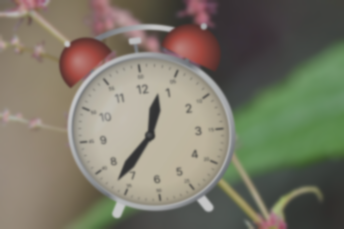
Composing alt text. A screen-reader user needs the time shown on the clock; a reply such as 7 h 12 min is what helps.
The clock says 12 h 37 min
